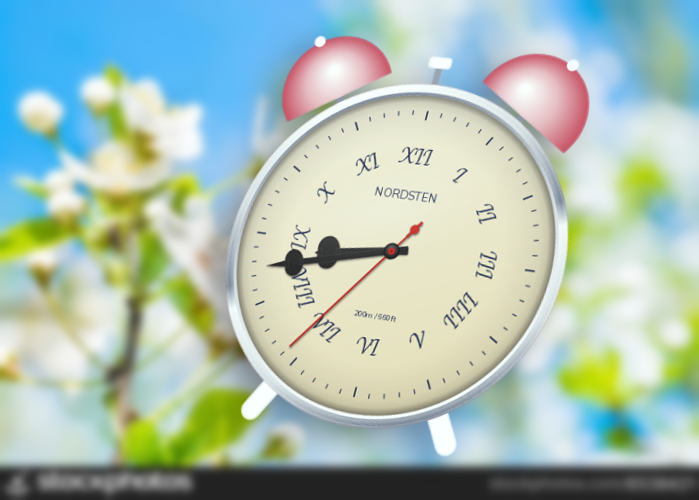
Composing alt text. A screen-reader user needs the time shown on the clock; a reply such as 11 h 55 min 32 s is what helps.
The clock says 8 h 42 min 36 s
